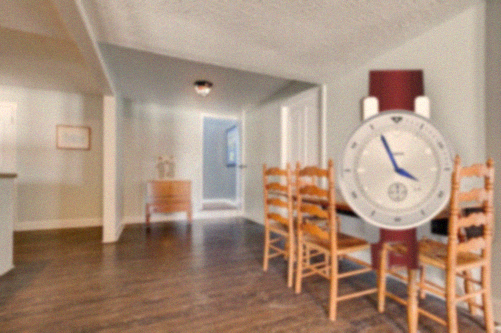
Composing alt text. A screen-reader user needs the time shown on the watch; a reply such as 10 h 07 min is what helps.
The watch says 3 h 56 min
